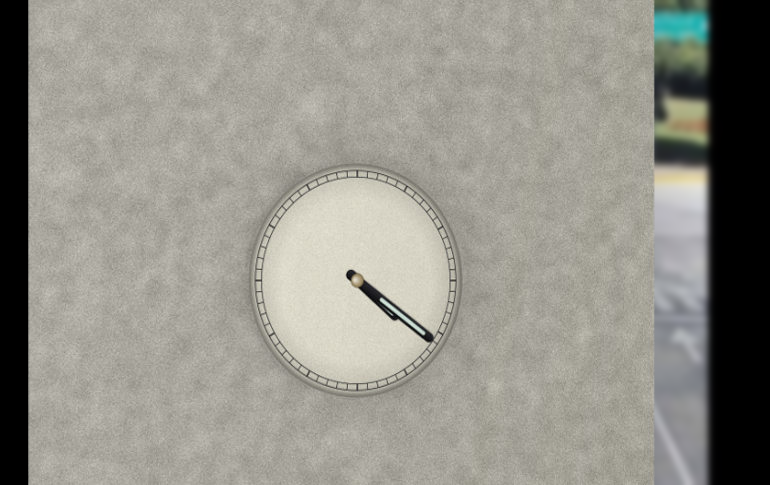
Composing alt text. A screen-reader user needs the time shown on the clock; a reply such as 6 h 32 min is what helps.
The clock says 4 h 21 min
